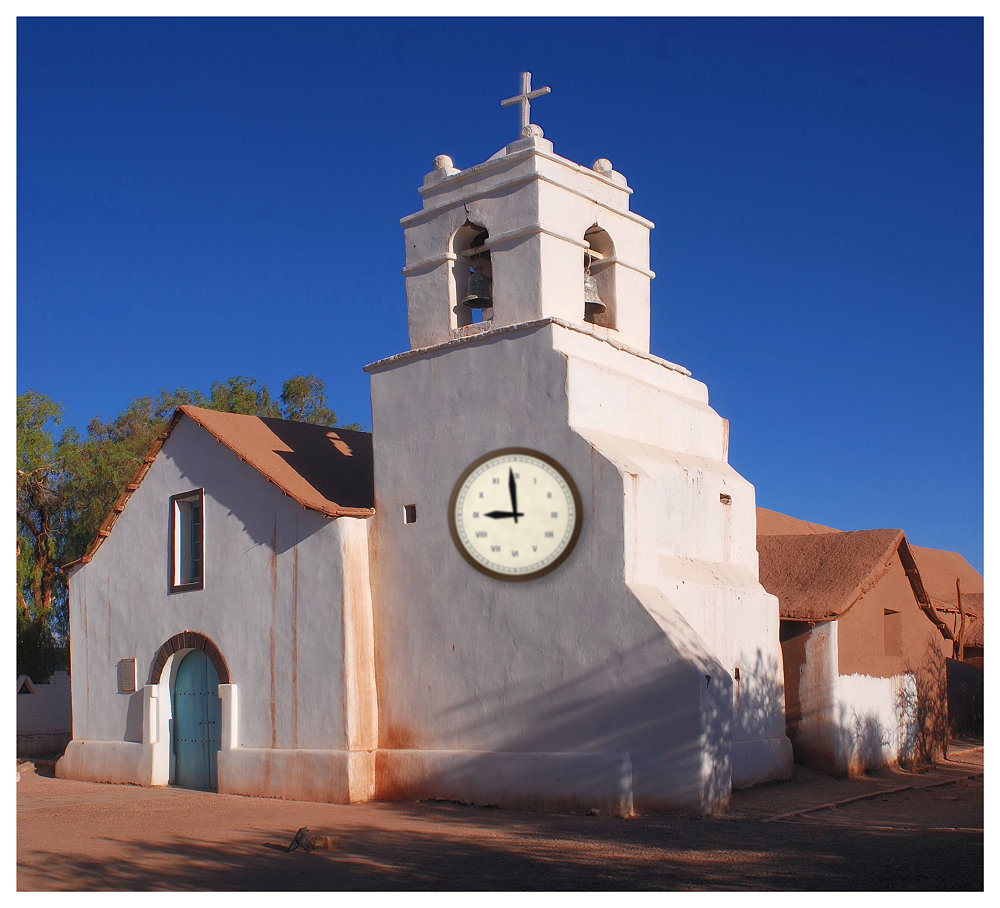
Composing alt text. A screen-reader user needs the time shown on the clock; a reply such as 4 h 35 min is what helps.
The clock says 8 h 59 min
